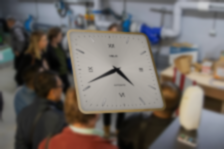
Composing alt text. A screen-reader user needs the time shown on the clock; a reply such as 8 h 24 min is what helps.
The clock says 4 h 41 min
